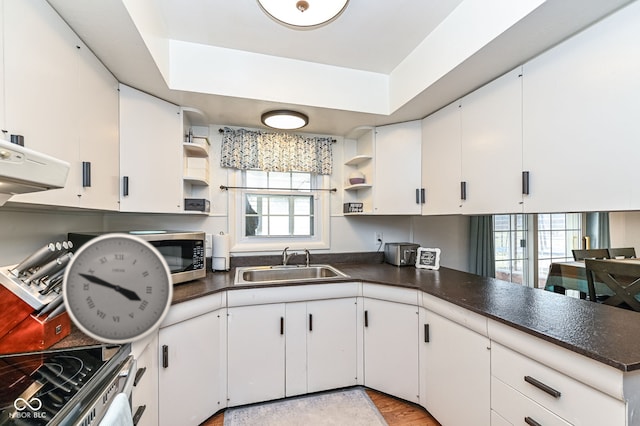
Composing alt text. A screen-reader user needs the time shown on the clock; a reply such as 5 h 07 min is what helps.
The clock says 3 h 48 min
